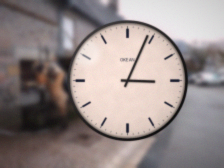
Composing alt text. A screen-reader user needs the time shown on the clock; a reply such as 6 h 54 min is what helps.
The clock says 3 h 04 min
